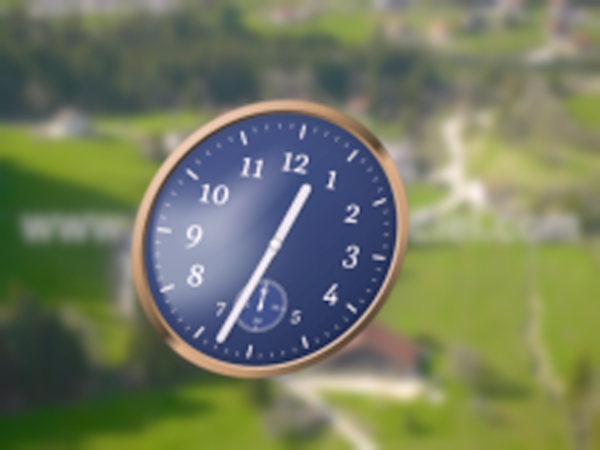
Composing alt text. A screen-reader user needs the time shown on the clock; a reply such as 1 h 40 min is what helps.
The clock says 12 h 33 min
